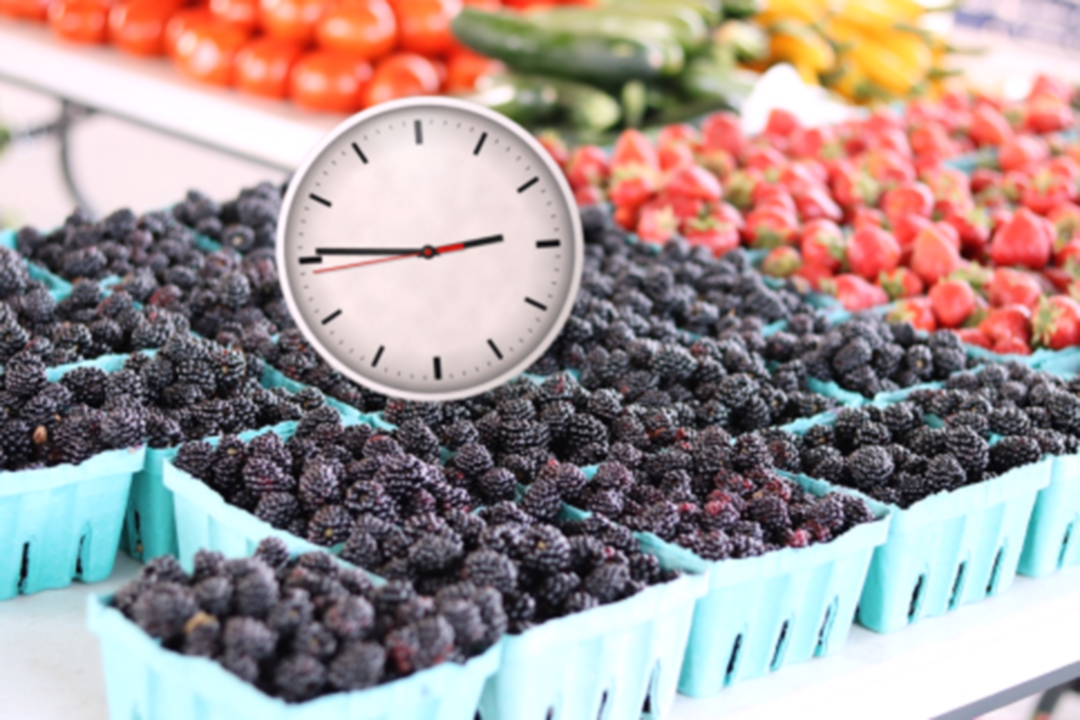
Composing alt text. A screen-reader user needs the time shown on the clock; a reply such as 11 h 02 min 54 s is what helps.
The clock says 2 h 45 min 44 s
